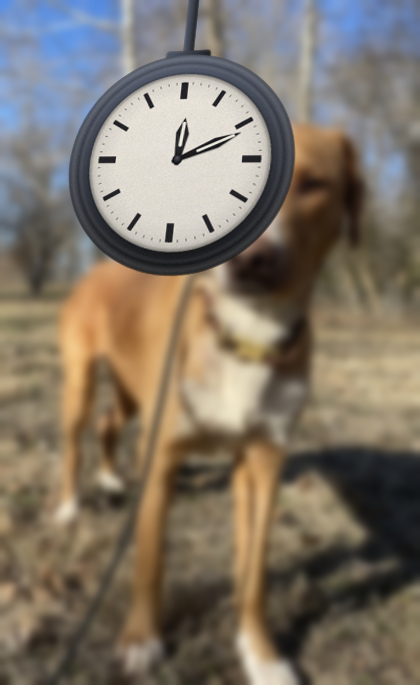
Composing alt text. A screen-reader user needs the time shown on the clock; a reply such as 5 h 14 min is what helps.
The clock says 12 h 11 min
